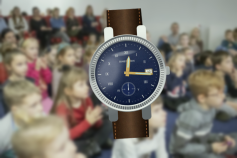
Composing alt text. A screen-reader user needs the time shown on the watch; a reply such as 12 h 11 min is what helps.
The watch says 12 h 16 min
